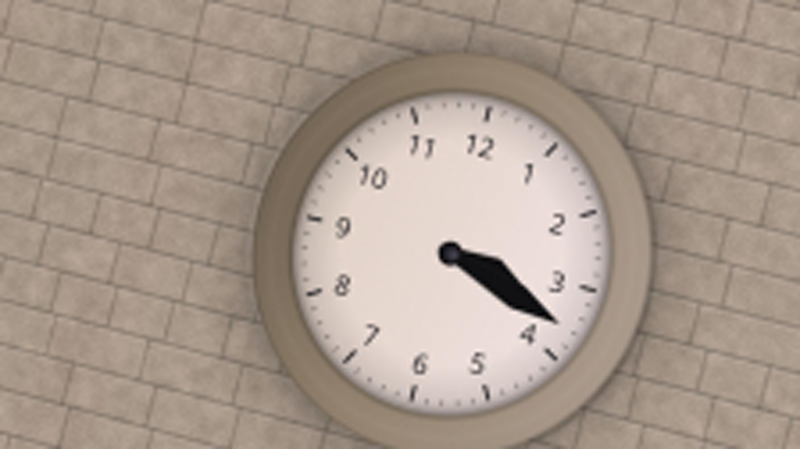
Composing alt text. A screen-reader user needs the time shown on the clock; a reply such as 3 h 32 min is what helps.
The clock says 3 h 18 min
